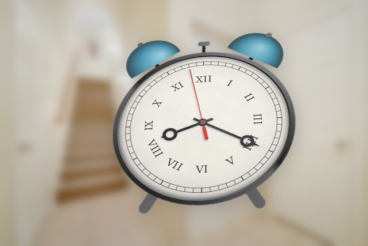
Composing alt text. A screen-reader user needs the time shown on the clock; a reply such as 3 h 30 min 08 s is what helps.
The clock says 8 h 19 min 58 s
